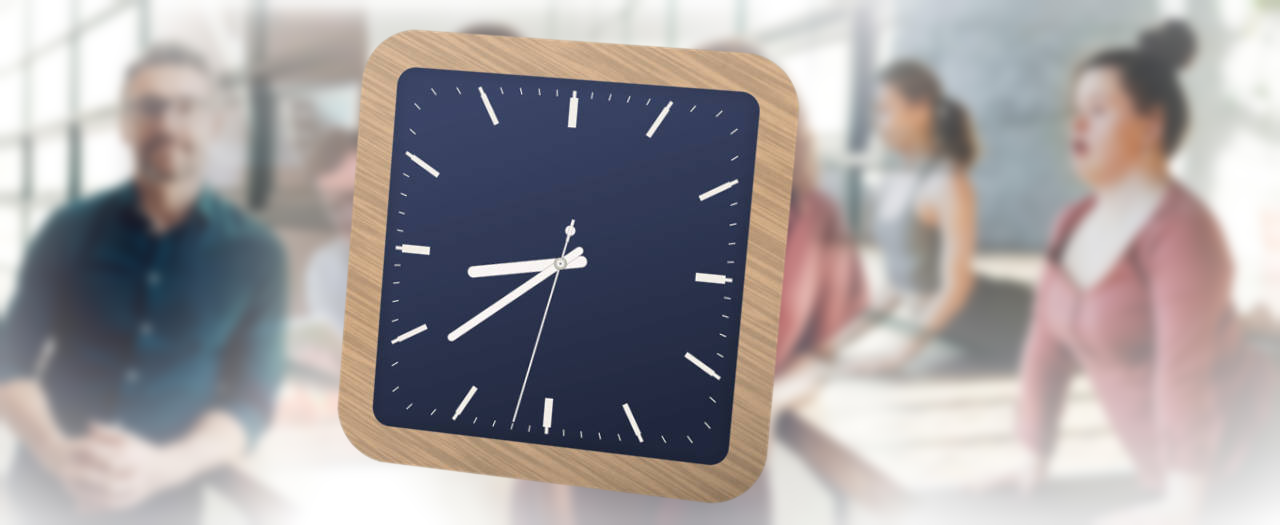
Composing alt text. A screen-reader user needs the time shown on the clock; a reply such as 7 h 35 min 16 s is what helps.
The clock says 8 h 38 min 32 s
